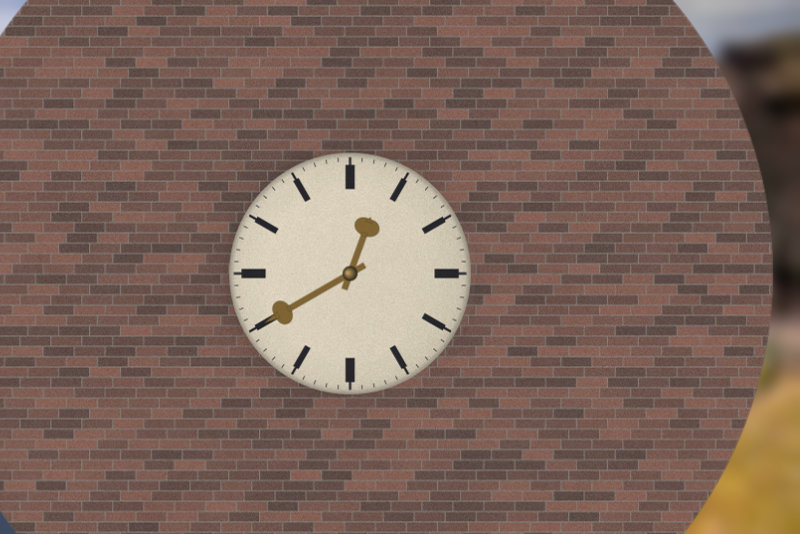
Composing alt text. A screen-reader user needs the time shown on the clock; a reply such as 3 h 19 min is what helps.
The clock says 12 h 40 min
